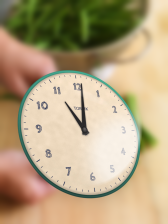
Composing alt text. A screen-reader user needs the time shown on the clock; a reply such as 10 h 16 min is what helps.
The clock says 11 h 01 min
